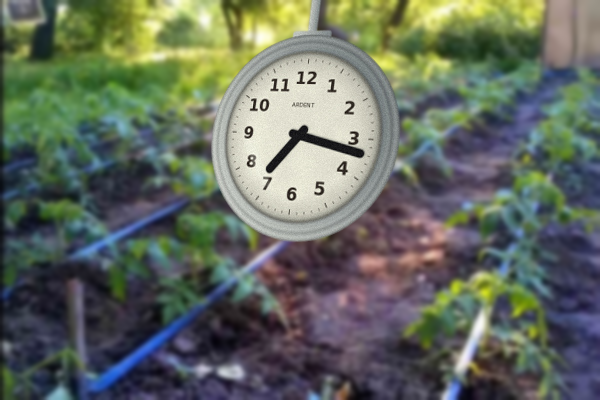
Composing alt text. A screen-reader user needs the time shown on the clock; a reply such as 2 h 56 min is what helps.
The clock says 7 h 17 min
